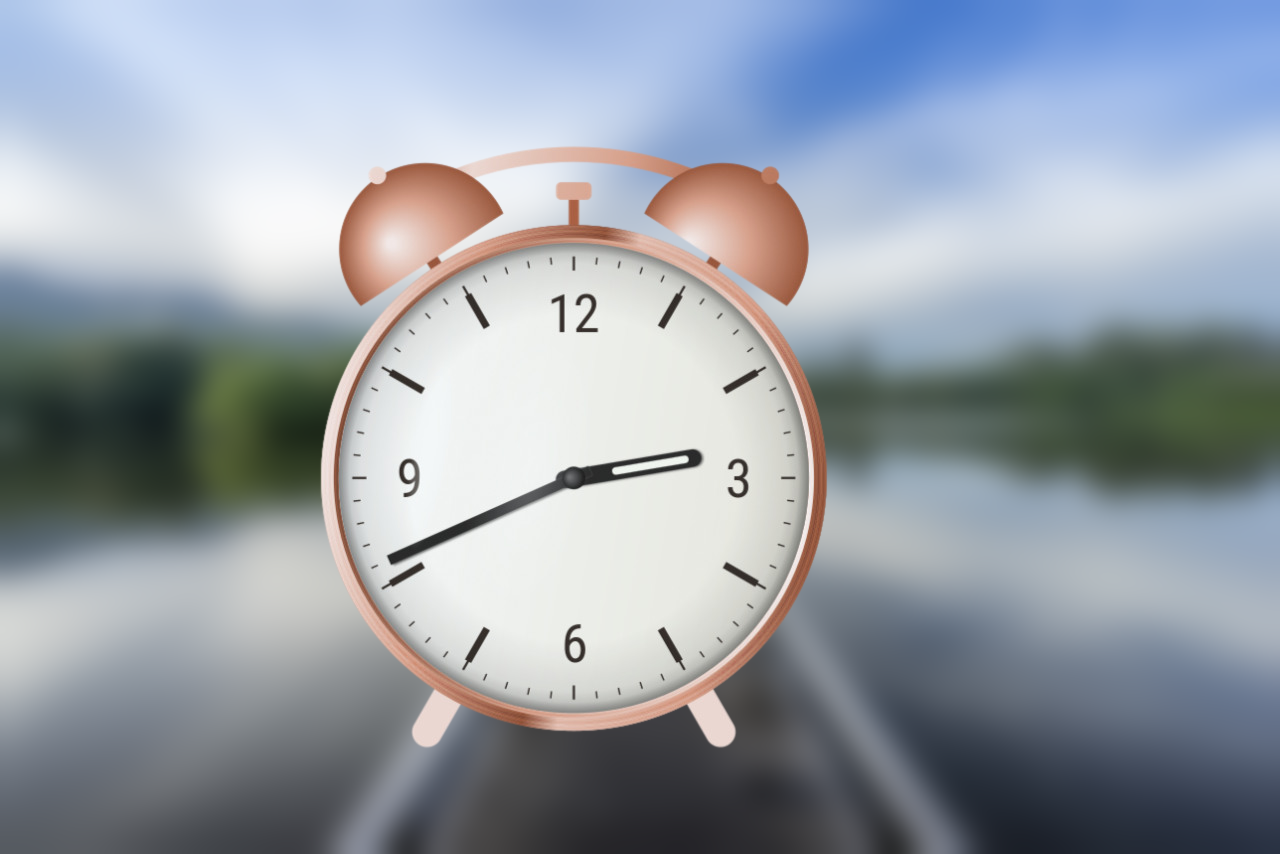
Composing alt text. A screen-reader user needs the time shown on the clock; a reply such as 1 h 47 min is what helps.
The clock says 2 h 41 min
